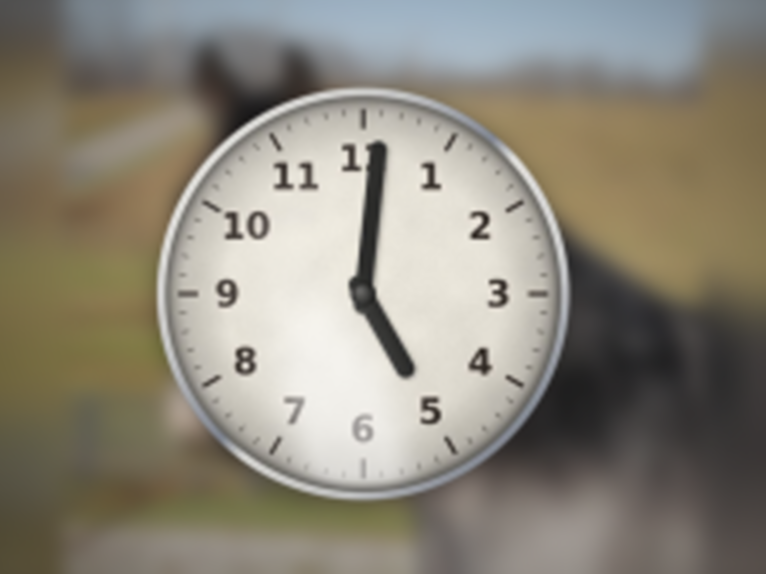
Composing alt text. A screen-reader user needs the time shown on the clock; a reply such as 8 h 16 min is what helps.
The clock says 5 h 01 min
